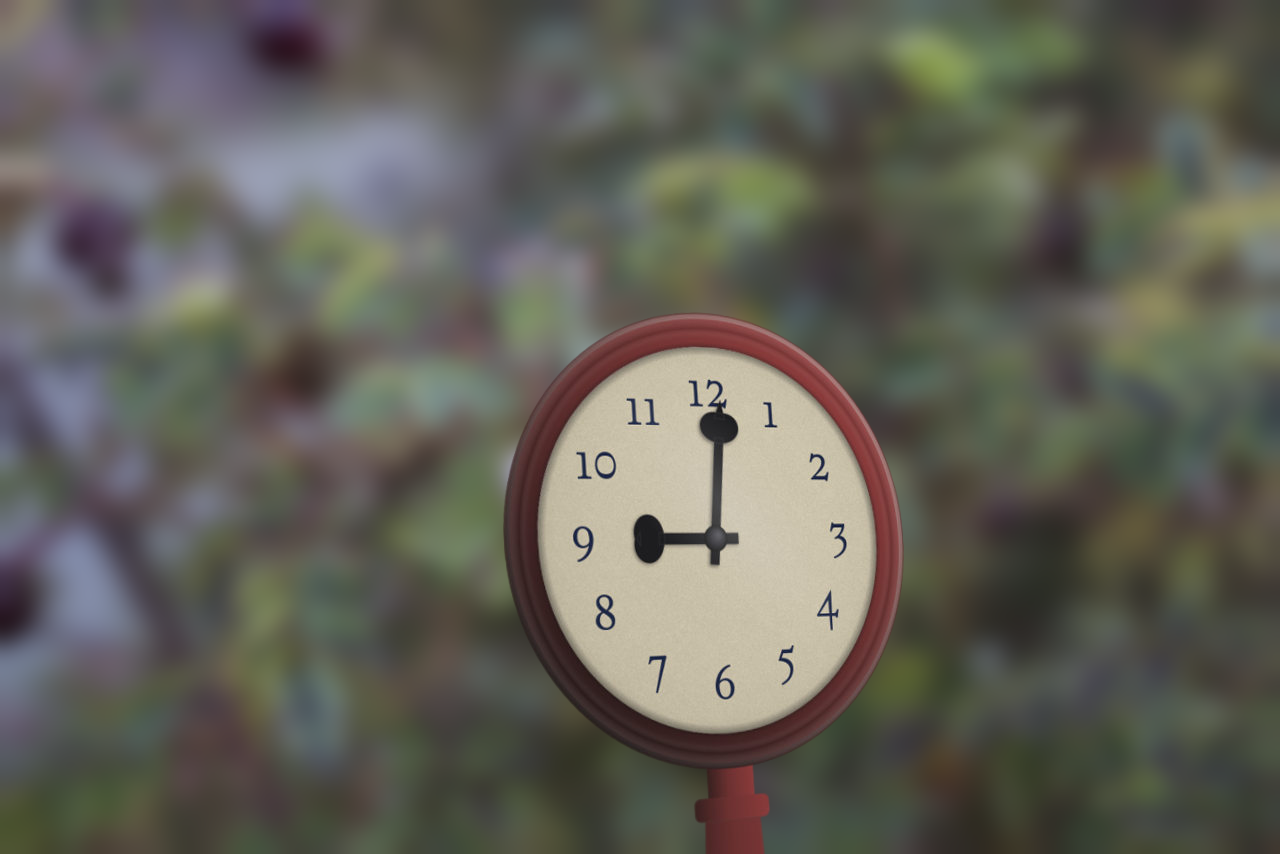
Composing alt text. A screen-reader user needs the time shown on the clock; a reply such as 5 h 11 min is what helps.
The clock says 9 h 01 min
